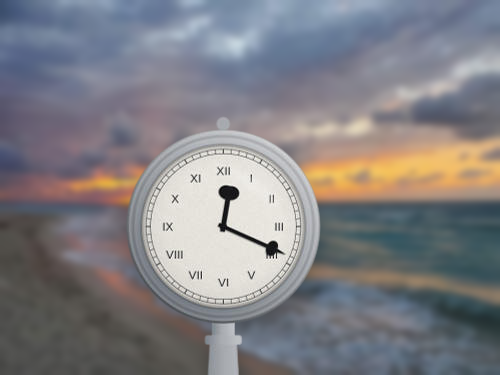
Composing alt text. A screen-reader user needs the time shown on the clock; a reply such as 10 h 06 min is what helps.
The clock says 12 h 19 min
